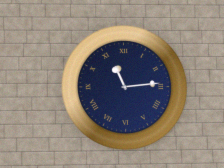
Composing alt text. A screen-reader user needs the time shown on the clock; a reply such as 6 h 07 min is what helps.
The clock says 11 h 14 min
